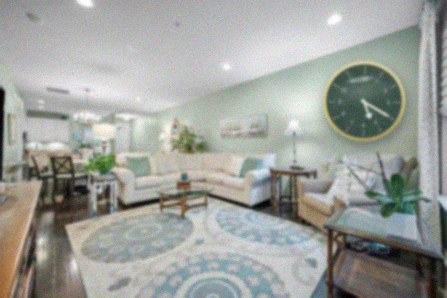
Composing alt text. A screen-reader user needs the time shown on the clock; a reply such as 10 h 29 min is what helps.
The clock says 5 h 20 min
